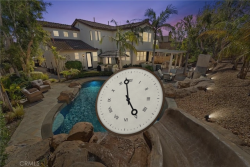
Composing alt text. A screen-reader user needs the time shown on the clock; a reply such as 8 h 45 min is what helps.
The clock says 4 h 58 min
